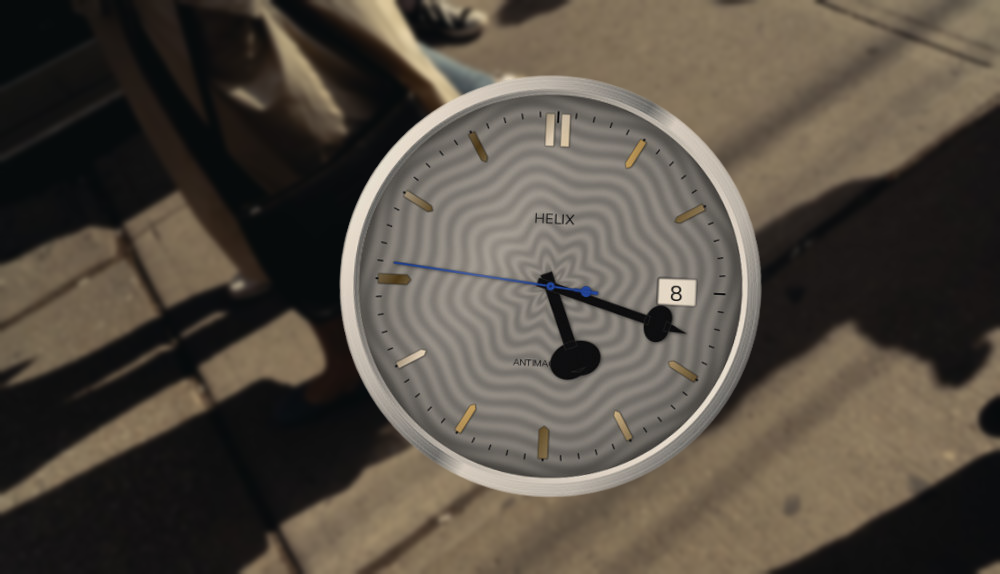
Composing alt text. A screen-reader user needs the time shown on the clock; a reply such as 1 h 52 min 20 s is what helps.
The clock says 5 h 17 min 46 s
